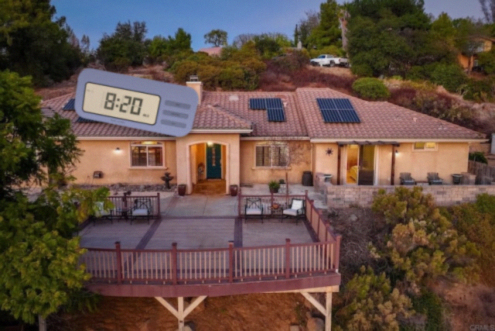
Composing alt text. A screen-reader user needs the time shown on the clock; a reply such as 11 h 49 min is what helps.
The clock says 8 h 20 min
